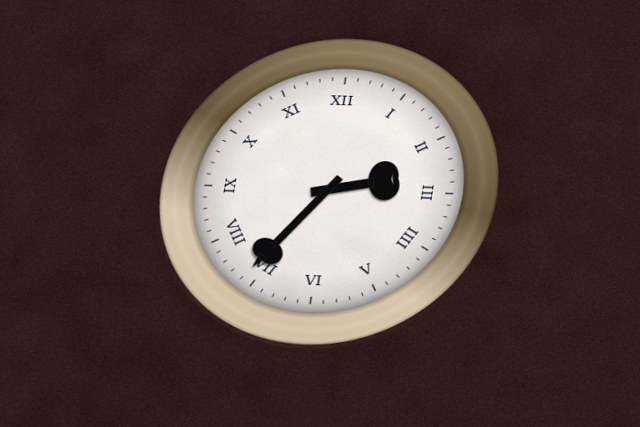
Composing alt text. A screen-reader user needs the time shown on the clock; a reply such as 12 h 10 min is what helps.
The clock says 2 h 36 min
